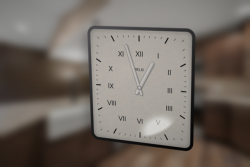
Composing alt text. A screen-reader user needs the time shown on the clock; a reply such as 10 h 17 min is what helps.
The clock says 12 h 57 min
